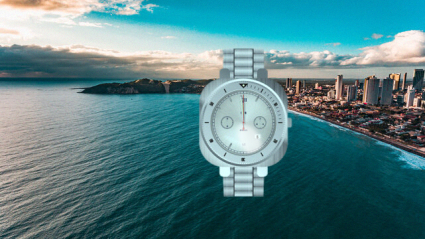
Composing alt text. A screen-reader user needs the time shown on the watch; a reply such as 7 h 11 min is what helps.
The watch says 11 h 59 min
